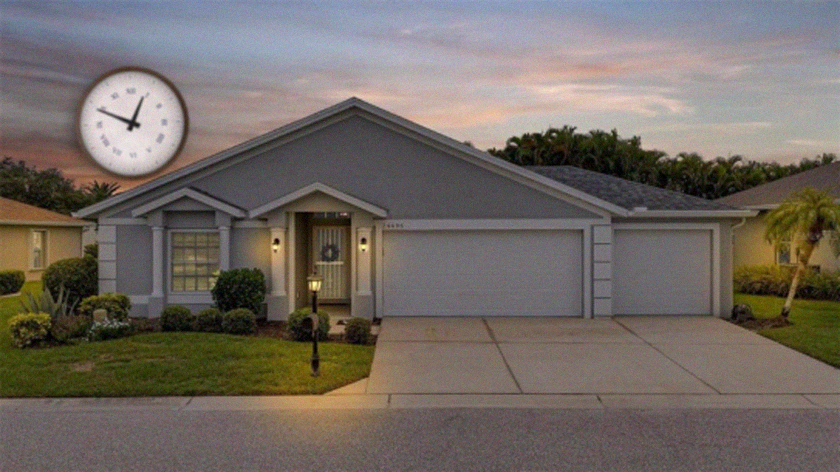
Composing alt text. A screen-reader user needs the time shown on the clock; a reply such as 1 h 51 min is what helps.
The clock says 12 h 49 min
